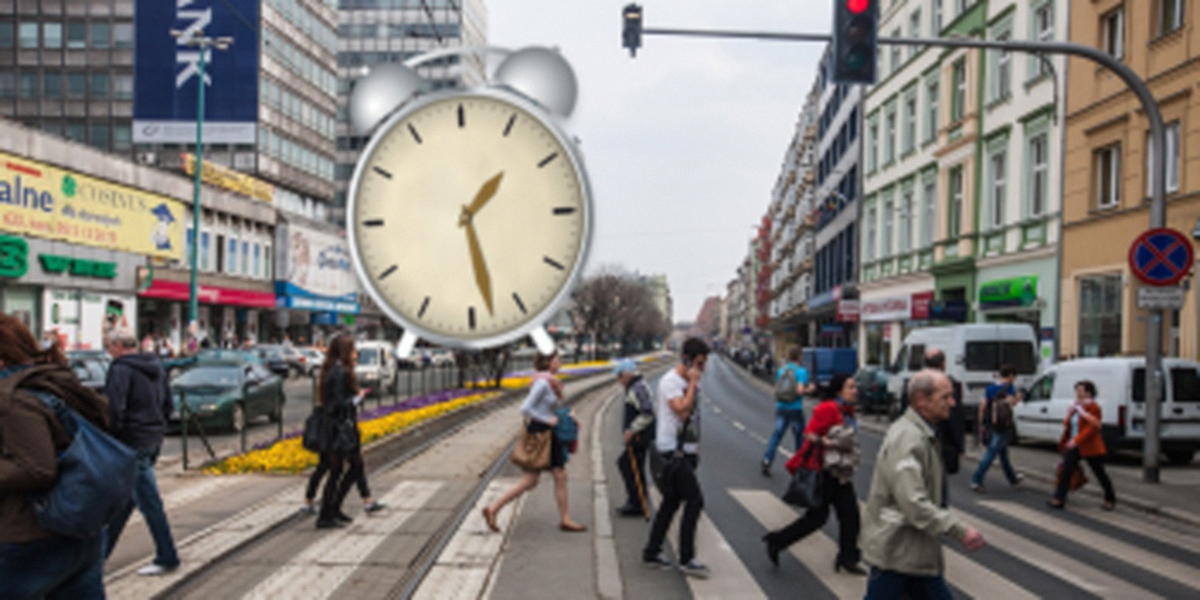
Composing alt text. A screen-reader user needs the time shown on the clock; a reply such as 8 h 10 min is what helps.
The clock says 1 h 28 min
